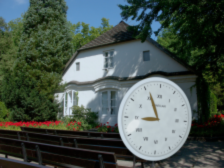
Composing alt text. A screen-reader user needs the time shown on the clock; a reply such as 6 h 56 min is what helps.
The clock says 8 h 56 min
